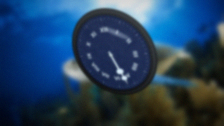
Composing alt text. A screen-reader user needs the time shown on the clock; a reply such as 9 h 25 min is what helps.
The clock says 5 h 27 min
